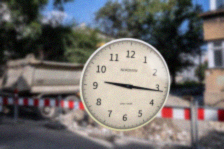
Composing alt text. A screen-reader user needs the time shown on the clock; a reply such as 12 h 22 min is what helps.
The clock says 9 h 16 min
